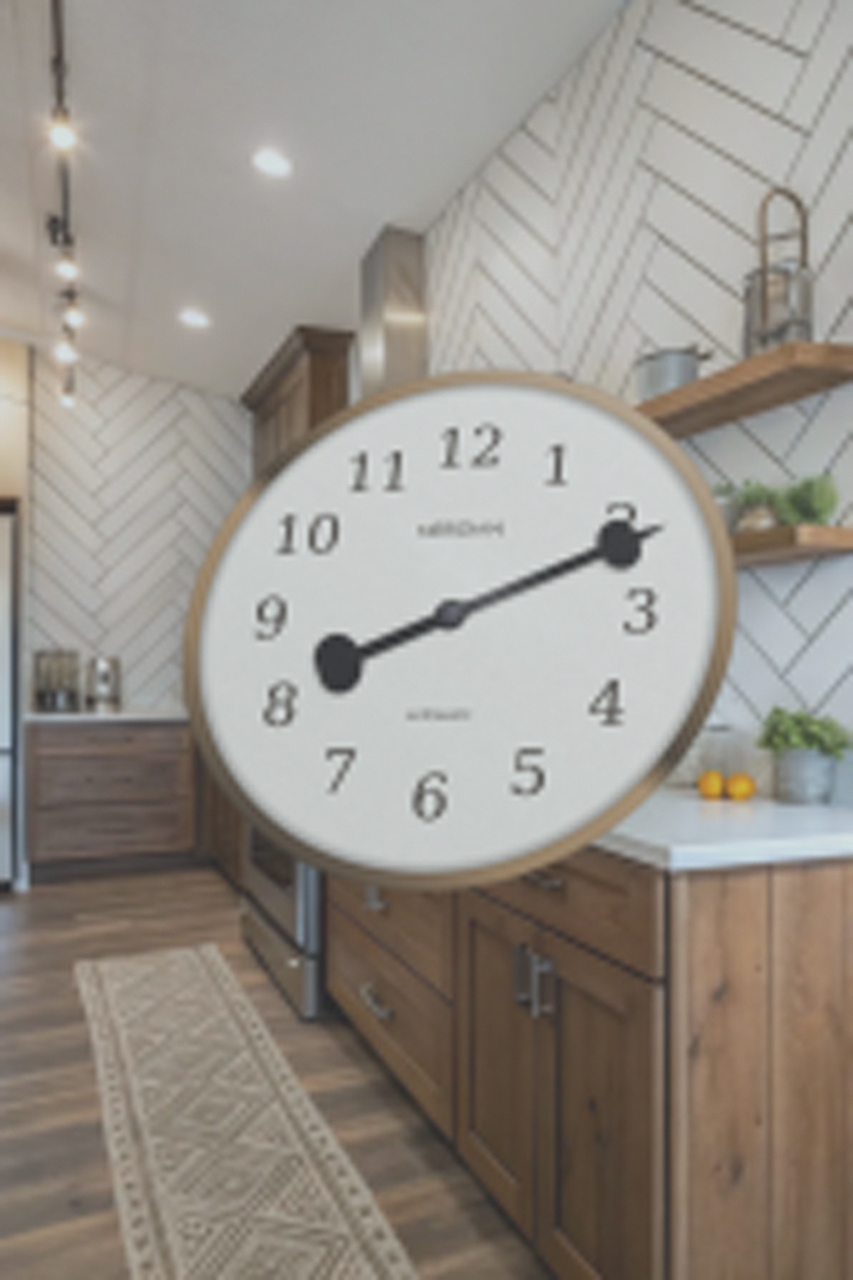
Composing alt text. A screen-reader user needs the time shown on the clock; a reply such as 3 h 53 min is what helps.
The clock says 8 h 11 min
